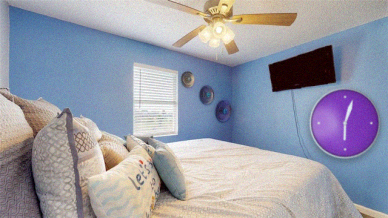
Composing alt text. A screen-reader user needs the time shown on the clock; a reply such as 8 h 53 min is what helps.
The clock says 6 h 03 min
